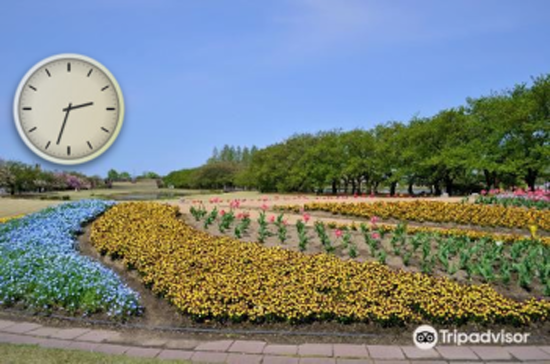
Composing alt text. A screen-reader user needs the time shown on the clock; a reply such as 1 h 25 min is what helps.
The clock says 2 h 33 min
